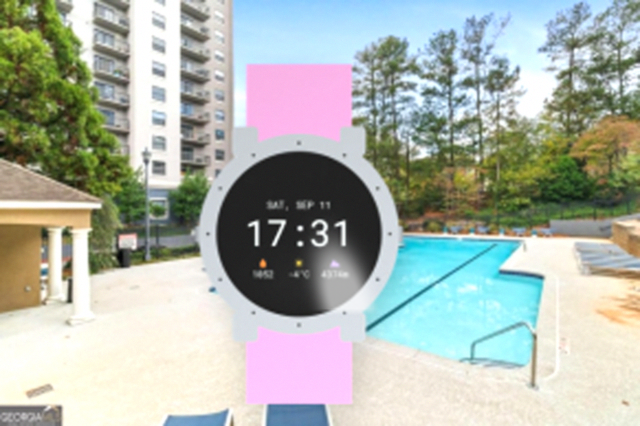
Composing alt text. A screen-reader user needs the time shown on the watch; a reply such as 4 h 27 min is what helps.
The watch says 17 h 31 min
